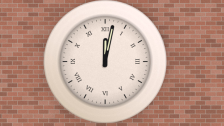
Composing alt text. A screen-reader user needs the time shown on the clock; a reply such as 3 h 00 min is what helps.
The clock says 12 h 02 min
